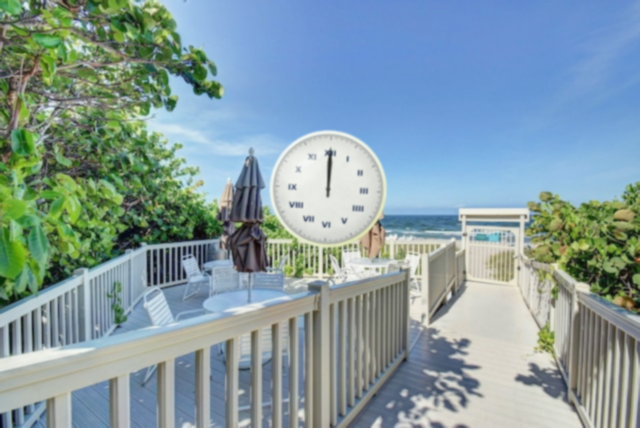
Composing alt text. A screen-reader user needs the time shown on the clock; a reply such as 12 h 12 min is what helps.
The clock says 12 h 00 min
